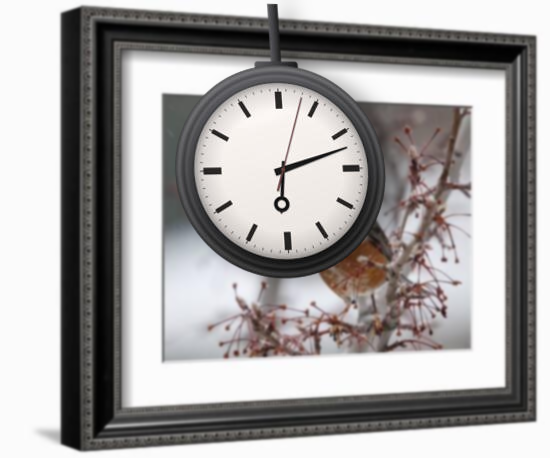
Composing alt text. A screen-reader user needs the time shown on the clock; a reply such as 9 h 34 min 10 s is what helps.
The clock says 6 h 12 min 03 s
